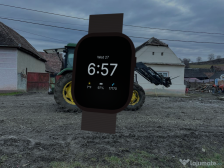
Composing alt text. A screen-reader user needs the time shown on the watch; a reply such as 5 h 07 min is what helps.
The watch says 6 h 57 min
